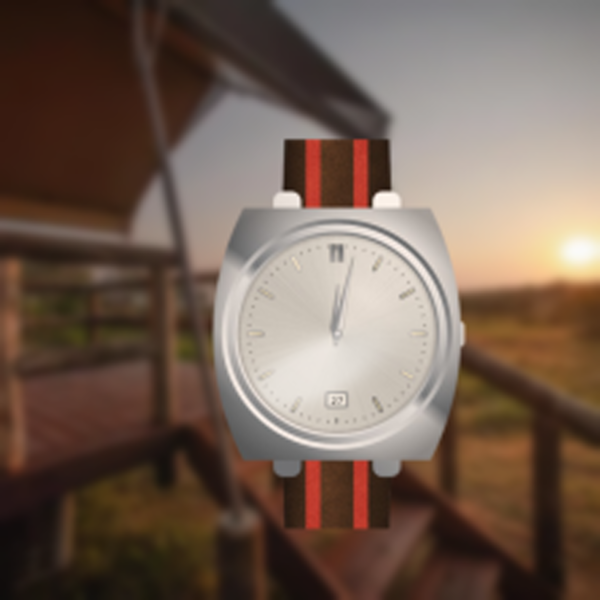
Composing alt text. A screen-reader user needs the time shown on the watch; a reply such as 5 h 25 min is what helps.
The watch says 12 h 02 min
